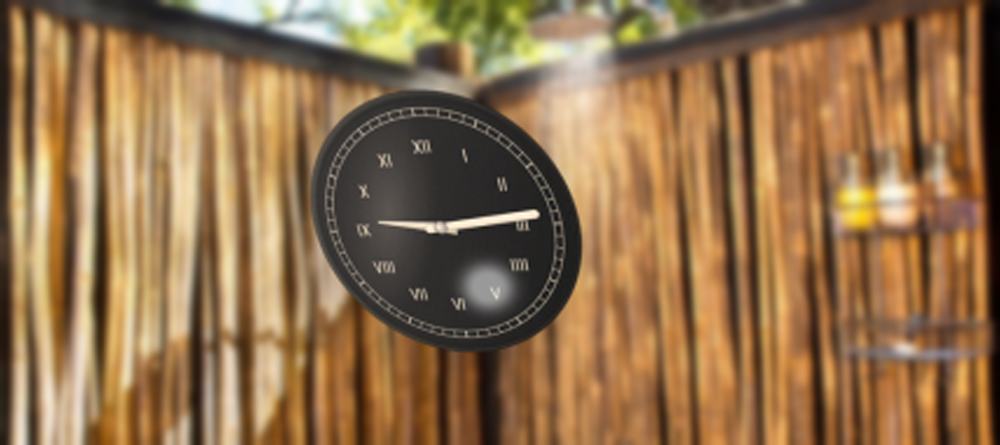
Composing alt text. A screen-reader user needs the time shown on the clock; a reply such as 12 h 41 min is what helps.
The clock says 9 h 14 min
